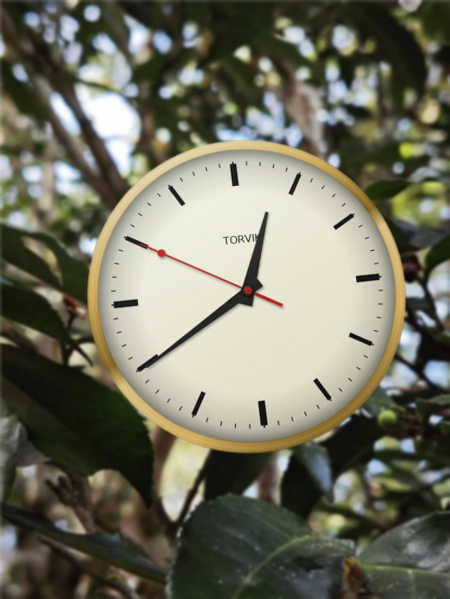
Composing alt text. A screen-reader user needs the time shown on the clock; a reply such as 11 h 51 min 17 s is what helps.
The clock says 12 h 39 min 50 s
